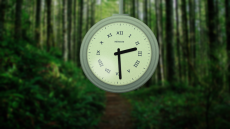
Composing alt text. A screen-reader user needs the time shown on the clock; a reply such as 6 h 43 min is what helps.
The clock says 2 h 29 min
